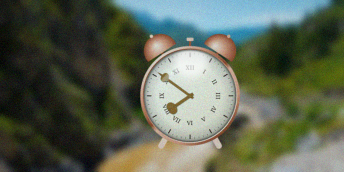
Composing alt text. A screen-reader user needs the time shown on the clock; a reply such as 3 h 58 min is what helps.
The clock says 7 h 51 min
